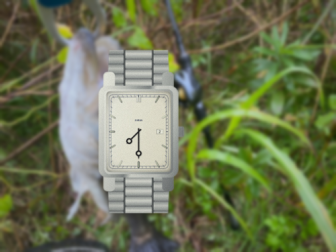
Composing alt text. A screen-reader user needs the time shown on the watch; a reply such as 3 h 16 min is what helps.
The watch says 7 h 30 min
